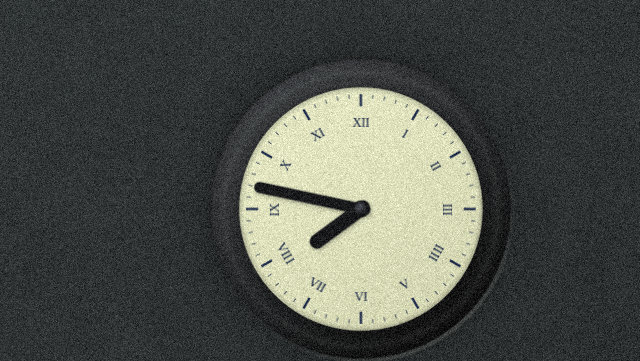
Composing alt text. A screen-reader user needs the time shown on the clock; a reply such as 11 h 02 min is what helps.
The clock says 7 h 47 min
